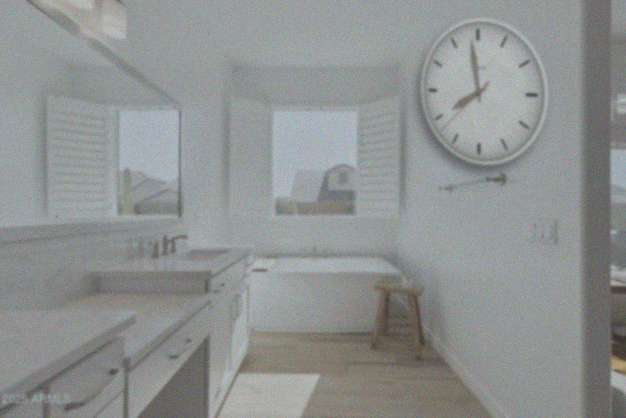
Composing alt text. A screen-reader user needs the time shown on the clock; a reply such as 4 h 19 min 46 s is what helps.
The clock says 7 h 58 min 38 s
